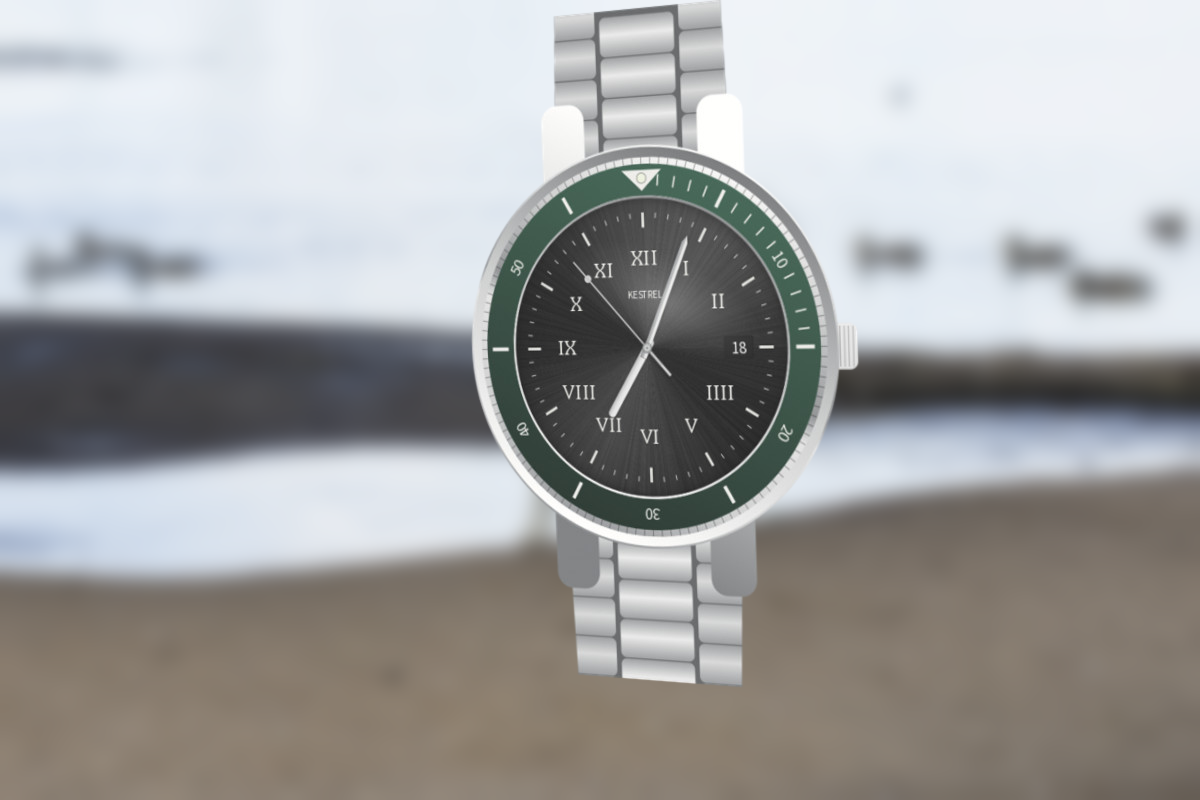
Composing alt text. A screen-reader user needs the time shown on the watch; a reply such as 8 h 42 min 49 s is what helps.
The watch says 7 h 03 min 53 s
